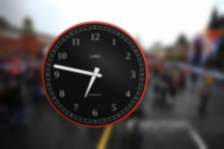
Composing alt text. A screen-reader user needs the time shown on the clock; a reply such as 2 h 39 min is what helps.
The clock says 6 h 47 min
